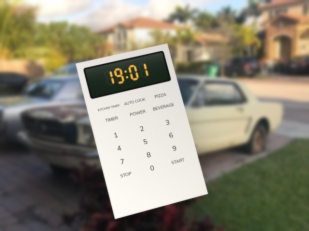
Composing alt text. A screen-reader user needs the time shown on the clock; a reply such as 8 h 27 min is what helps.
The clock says 19 h 01 min
